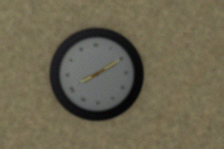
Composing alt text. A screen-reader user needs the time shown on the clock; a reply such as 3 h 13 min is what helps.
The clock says 8 h 10 min
